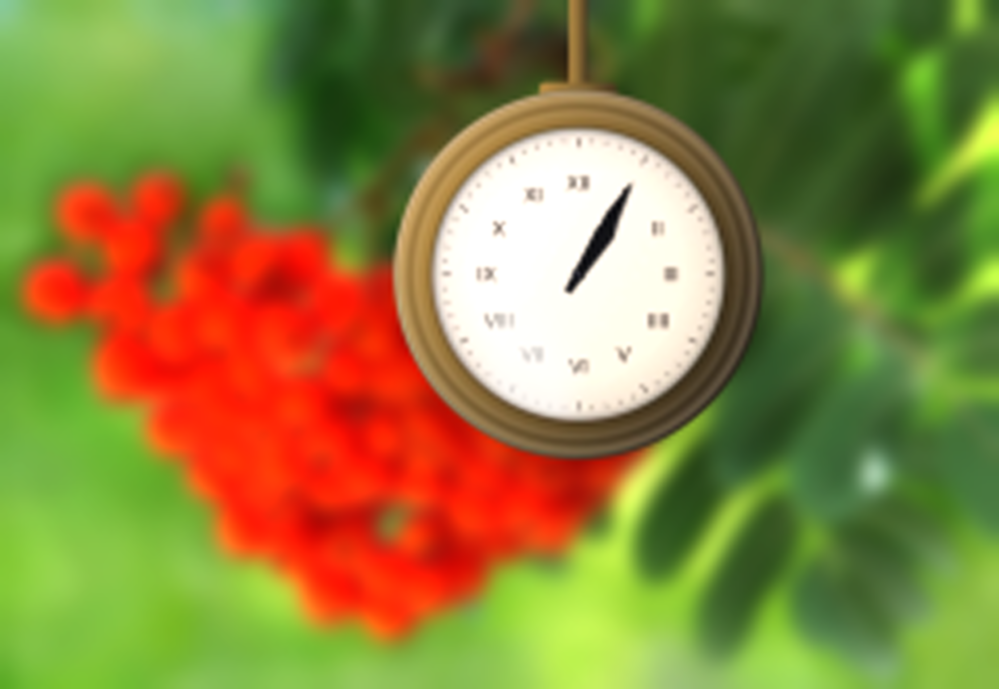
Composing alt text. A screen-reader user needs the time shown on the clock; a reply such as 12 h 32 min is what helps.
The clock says 1 h 05 min
